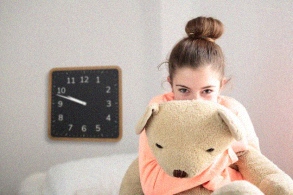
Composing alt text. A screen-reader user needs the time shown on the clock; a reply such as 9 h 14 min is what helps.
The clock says 9 h 48 min
